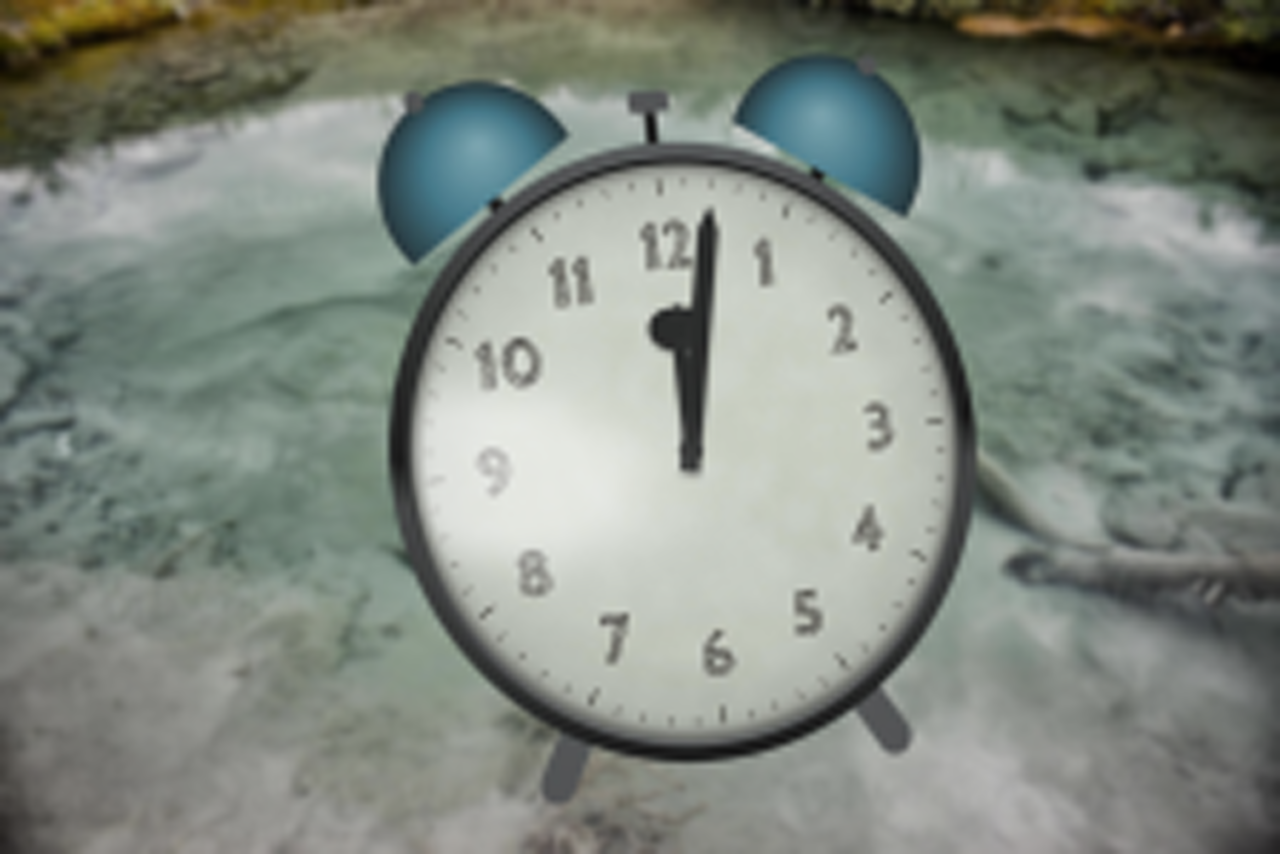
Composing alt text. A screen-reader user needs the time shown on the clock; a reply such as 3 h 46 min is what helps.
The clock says 12 h 02 min
